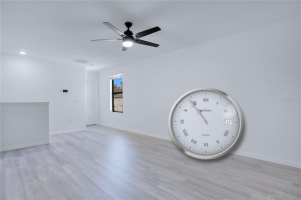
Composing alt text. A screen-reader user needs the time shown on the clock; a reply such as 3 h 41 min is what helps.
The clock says 10 h 54 min
